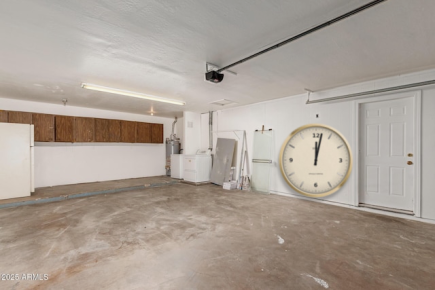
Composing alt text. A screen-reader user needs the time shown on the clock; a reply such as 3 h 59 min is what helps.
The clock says 12 h 02 min
